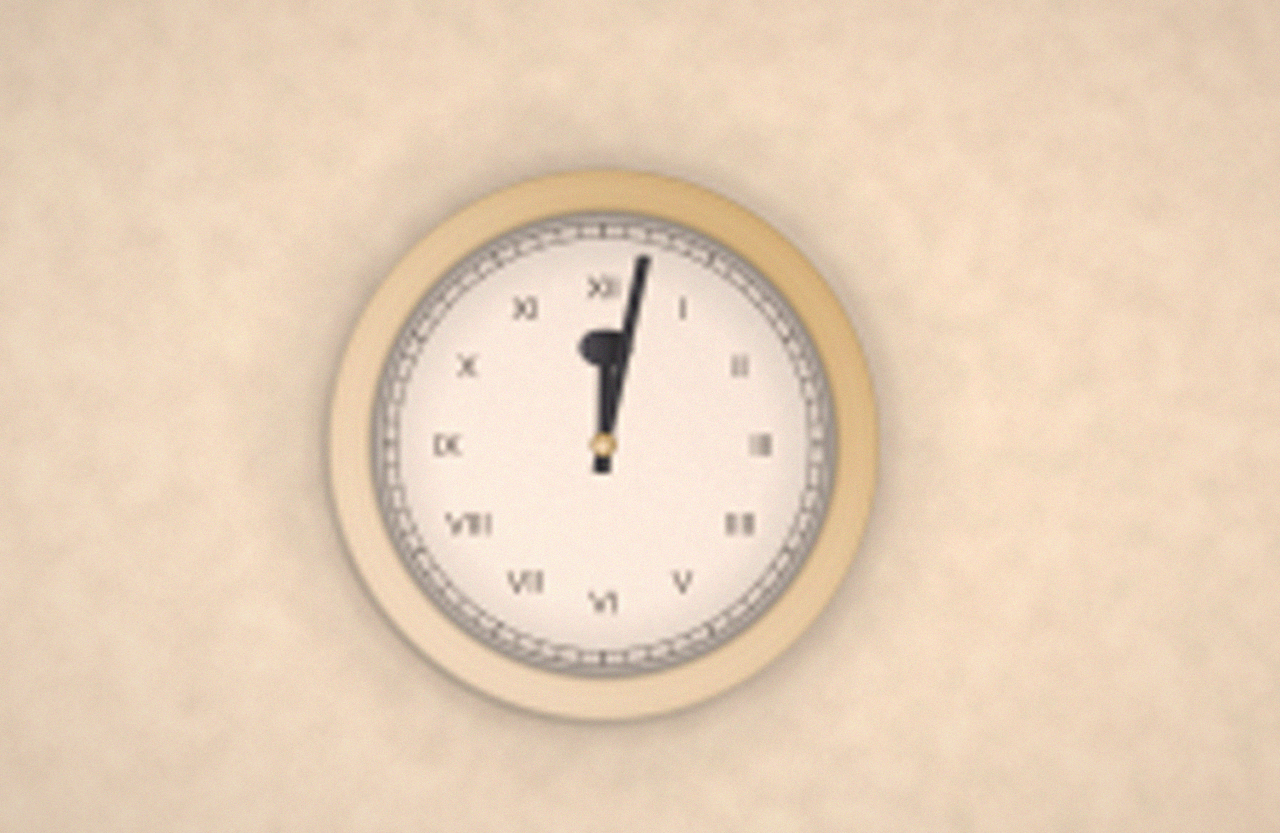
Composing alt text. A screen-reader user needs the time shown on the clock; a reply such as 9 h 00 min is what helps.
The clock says 12 h 02 min
